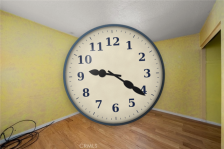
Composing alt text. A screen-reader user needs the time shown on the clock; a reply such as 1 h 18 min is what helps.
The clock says 9 h 21 min
